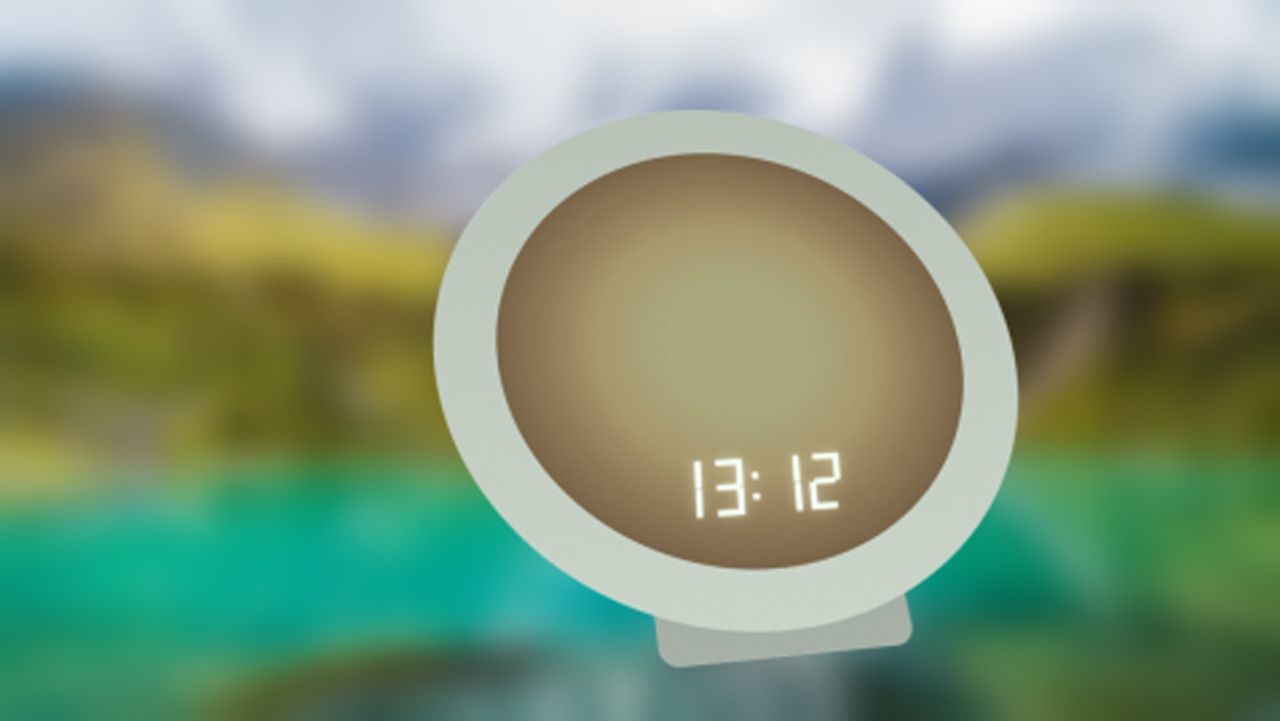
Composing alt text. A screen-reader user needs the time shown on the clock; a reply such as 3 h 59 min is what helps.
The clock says 13 h 12 min
